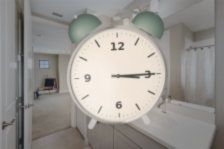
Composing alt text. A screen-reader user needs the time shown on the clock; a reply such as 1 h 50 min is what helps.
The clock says 3 h 15 min
